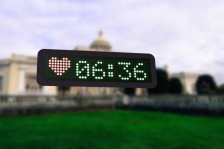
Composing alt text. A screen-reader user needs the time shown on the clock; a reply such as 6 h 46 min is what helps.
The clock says 6 h 36 min
